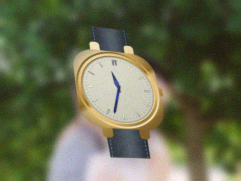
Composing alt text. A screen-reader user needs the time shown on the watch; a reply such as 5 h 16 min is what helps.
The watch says 11 h 33 min
